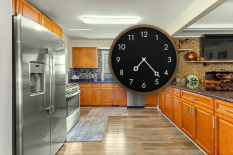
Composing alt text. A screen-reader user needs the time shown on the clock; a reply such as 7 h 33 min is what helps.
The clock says 7 h 23 min
